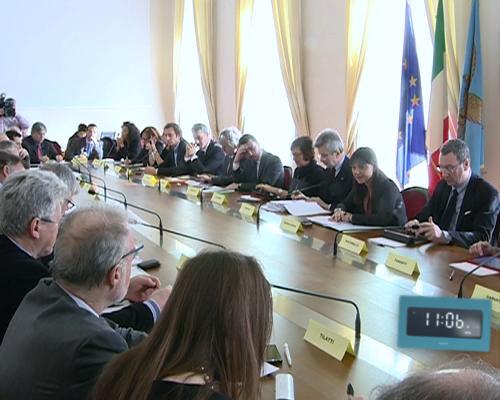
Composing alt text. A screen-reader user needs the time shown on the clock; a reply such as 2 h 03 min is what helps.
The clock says 11 h 06 min
